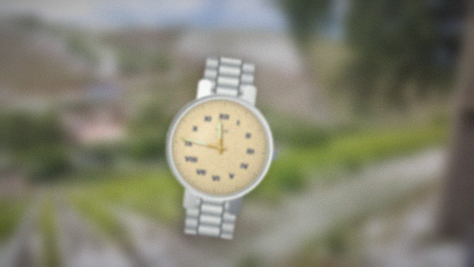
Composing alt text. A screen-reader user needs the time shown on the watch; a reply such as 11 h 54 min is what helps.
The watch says 11 h 46 min
